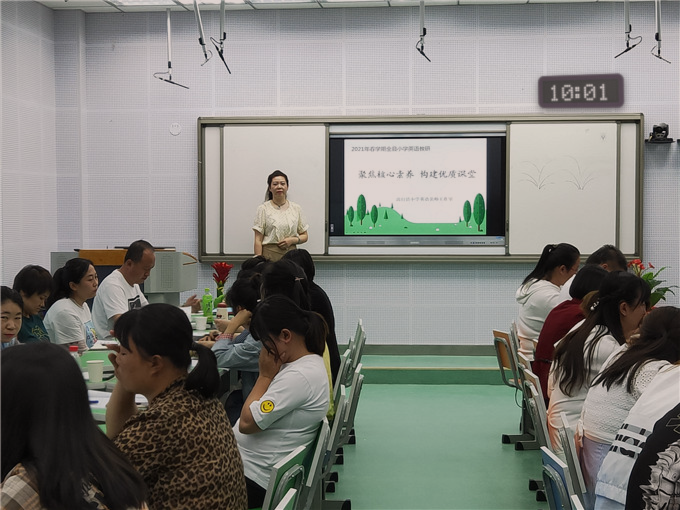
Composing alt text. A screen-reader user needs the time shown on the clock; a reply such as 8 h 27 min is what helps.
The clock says 10 h 01 min
